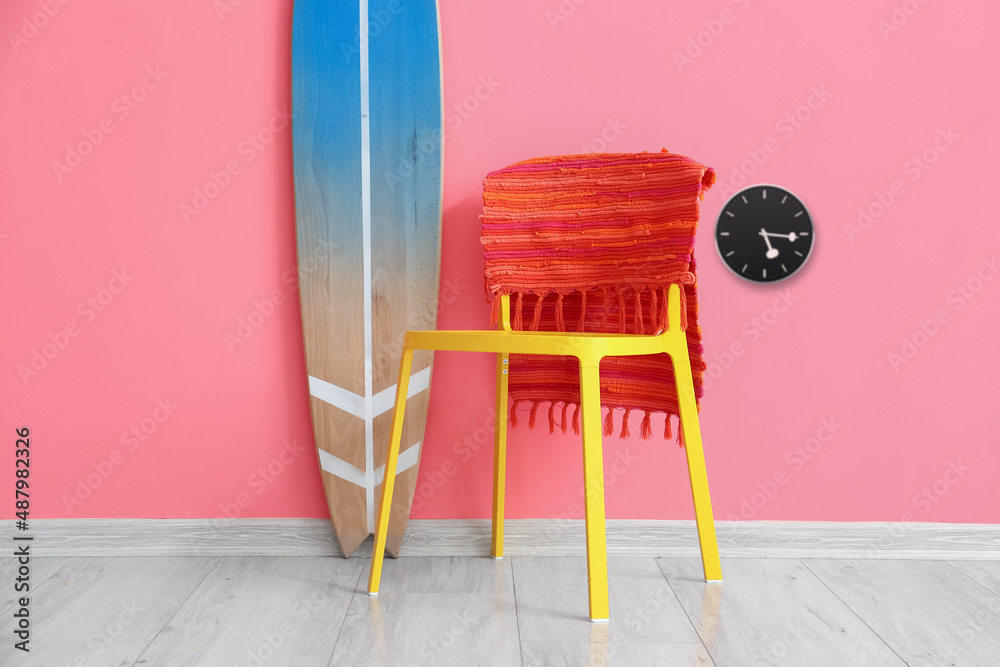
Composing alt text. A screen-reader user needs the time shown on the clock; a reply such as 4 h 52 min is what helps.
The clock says 5 h 16 min
